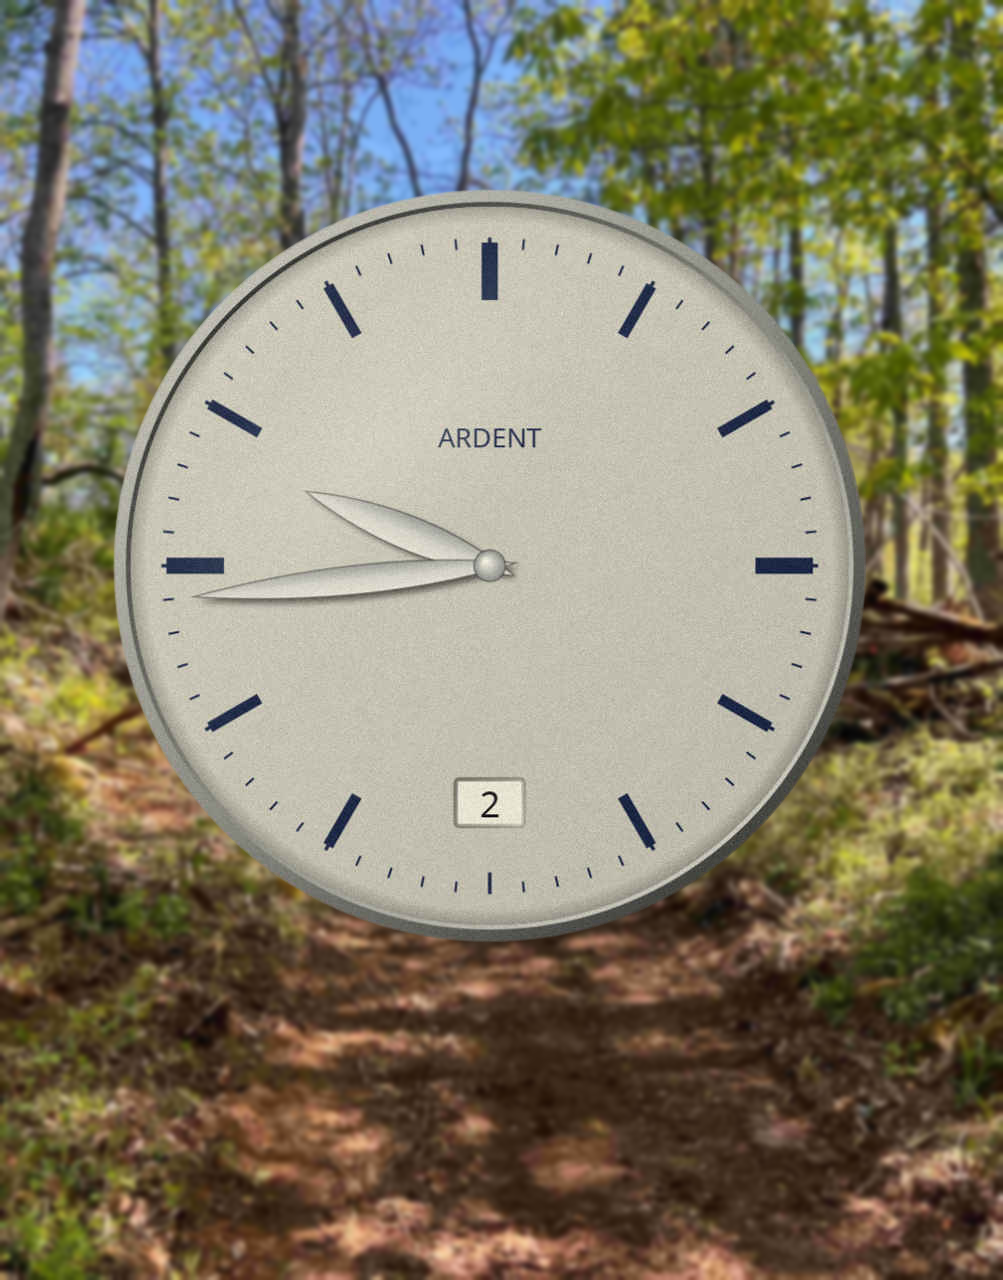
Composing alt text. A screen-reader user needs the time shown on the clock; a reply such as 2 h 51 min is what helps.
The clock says 9 h 44 min
